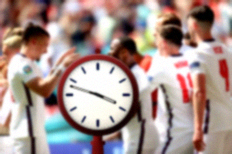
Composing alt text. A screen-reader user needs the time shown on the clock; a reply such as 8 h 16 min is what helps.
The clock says 3 h 48 min
